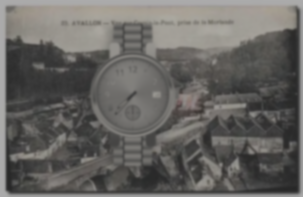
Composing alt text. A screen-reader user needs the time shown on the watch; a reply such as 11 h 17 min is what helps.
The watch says 7 h 37 min
